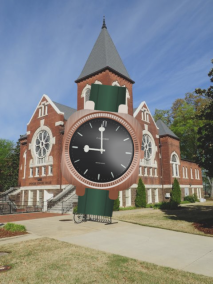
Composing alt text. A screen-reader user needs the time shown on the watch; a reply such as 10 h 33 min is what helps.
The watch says 8 h 59 min
